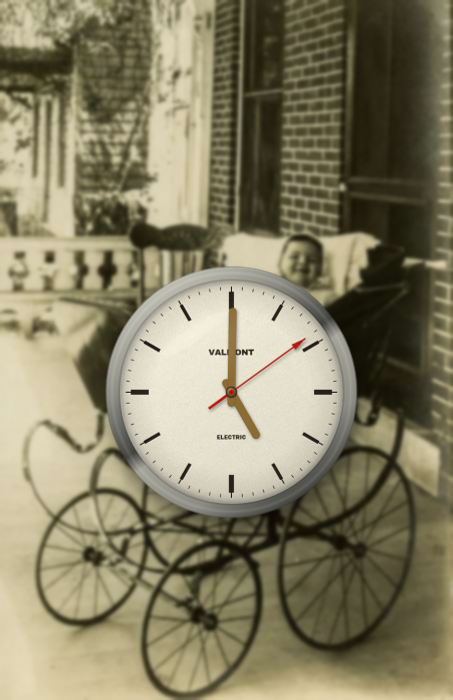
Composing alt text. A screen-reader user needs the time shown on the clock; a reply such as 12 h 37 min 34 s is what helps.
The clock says 5 h 00 min 09 s
